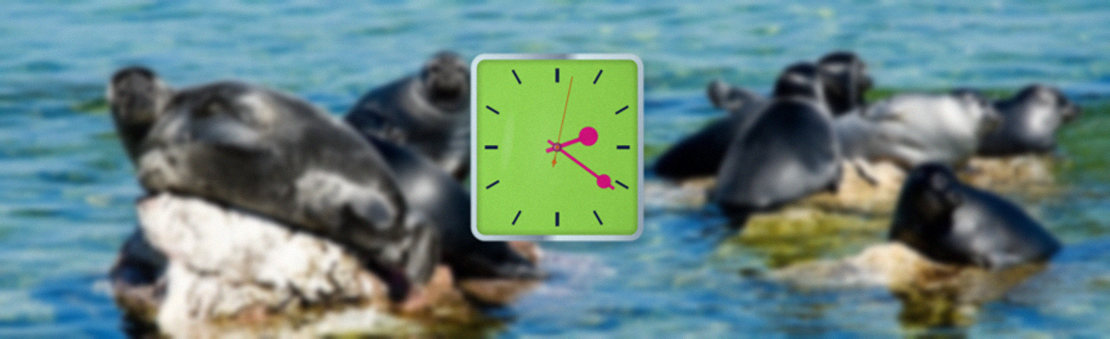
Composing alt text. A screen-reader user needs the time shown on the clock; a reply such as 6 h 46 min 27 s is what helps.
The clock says 2 h 21 min 02 s
